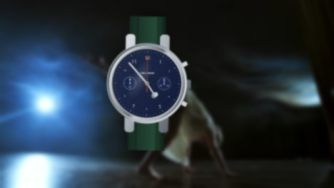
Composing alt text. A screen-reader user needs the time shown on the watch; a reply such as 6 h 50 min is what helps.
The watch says 4 h 53 min
